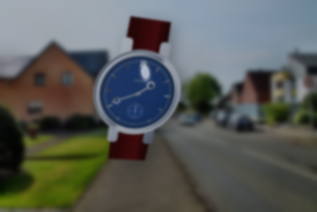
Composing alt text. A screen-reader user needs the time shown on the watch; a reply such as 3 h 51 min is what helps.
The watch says 1 h 41 min
